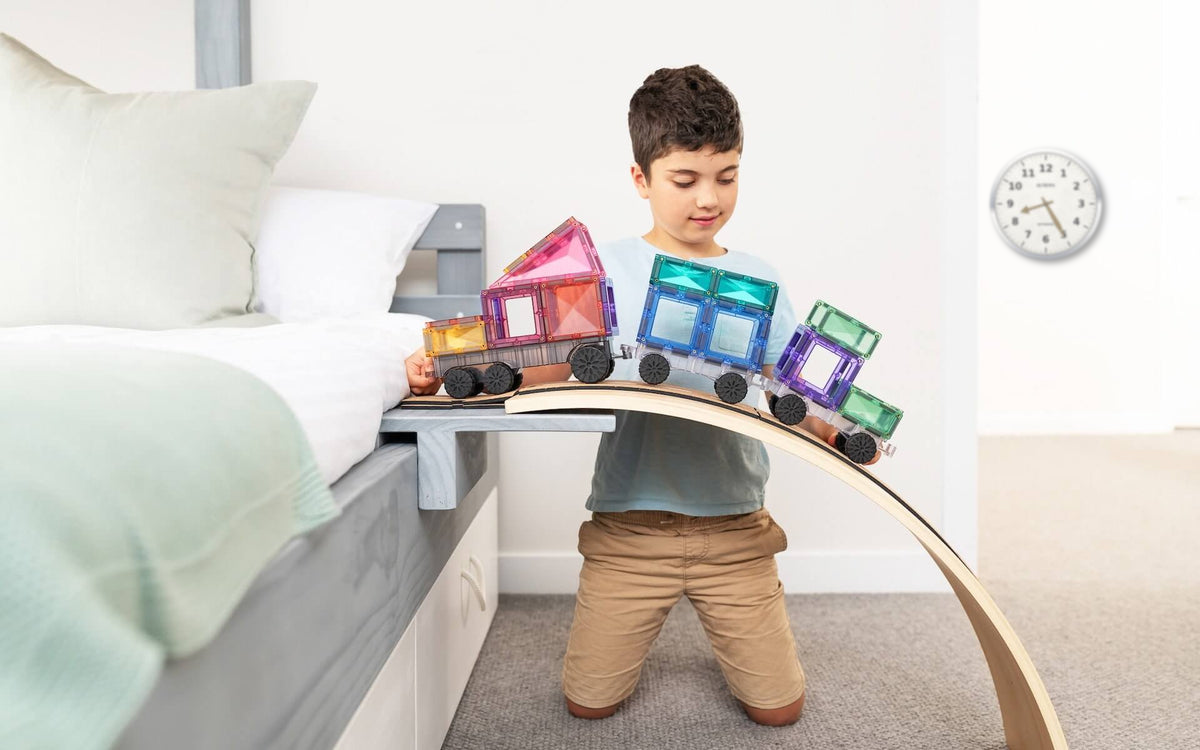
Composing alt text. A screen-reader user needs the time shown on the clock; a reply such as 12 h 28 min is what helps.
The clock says 8 h 25 min
